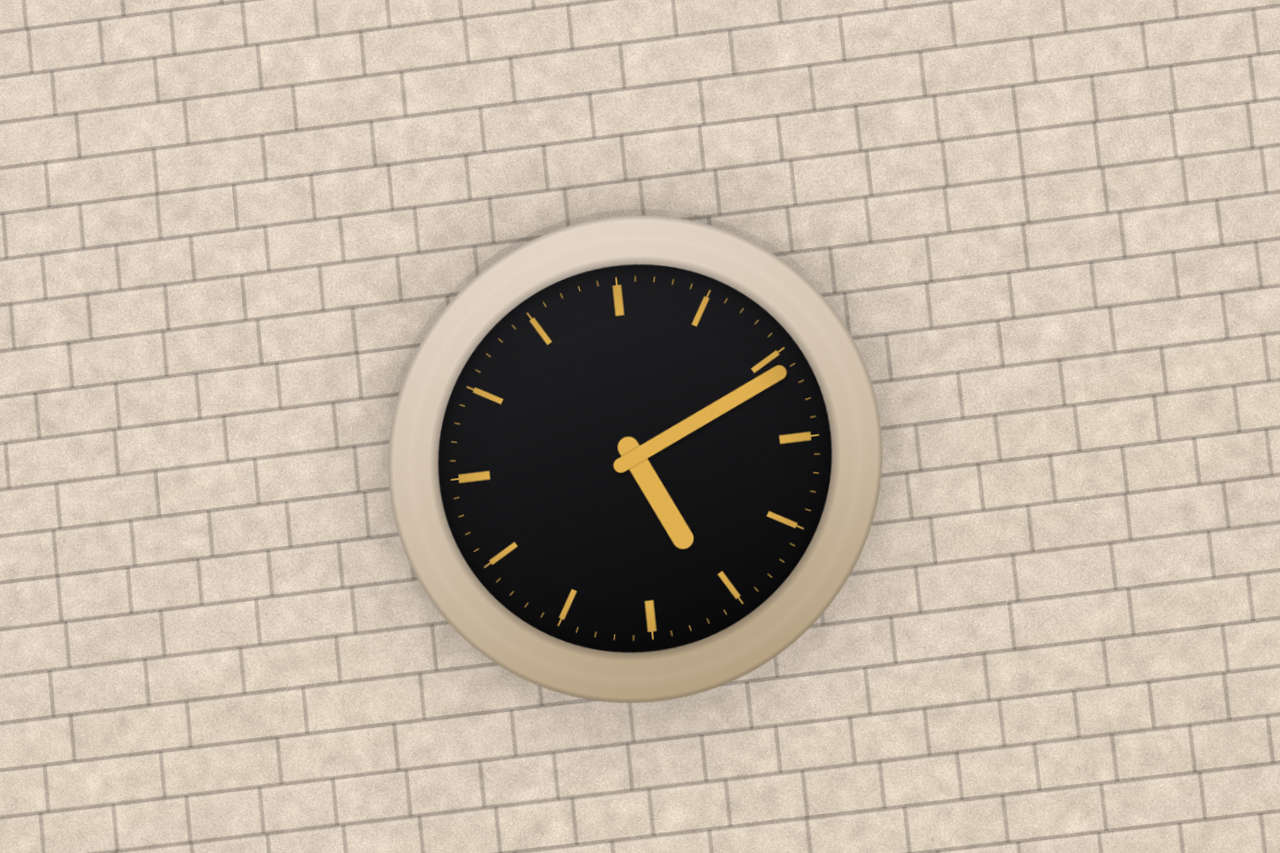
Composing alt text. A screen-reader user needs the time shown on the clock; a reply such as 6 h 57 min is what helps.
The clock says 5 h 11 min
